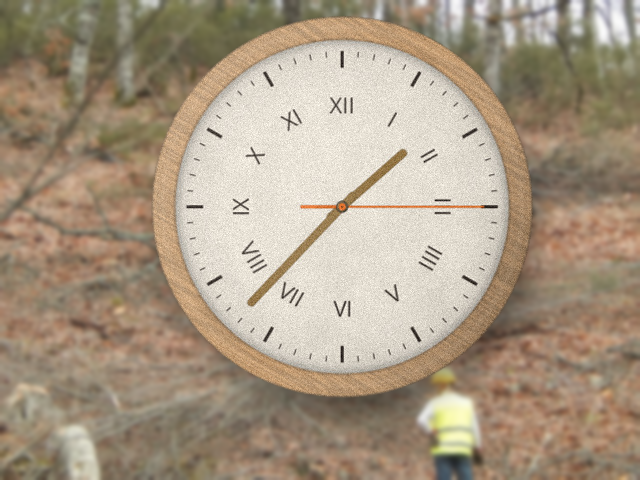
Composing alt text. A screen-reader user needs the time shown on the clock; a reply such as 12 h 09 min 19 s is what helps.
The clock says 1 h 37 min 15 s
